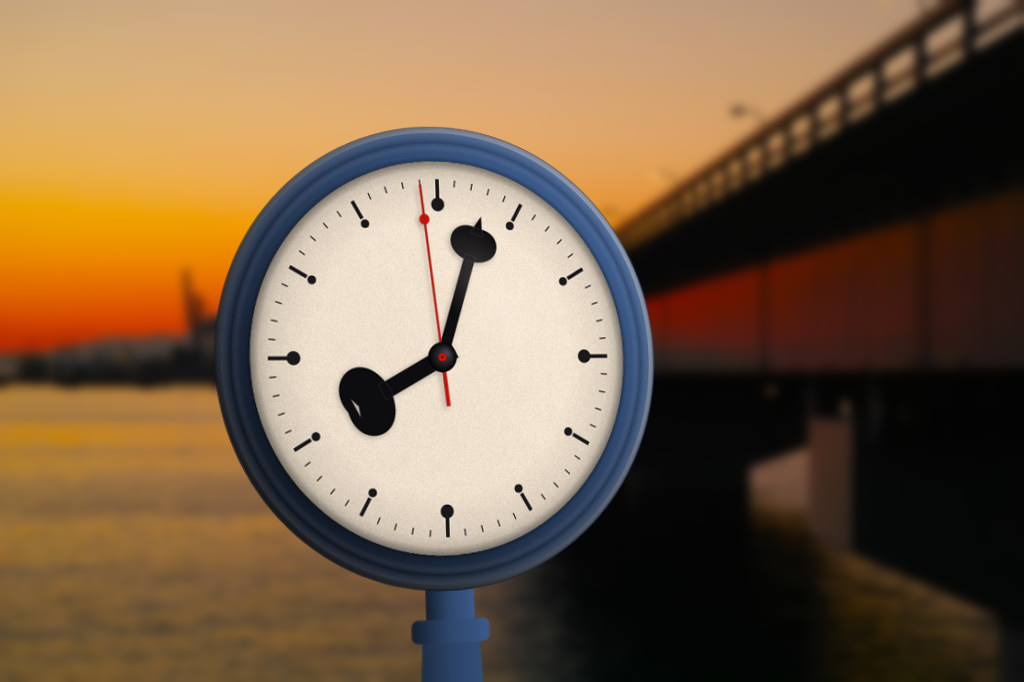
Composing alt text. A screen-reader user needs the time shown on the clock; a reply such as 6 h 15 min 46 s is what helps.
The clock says 8 h 02 min 59 s
